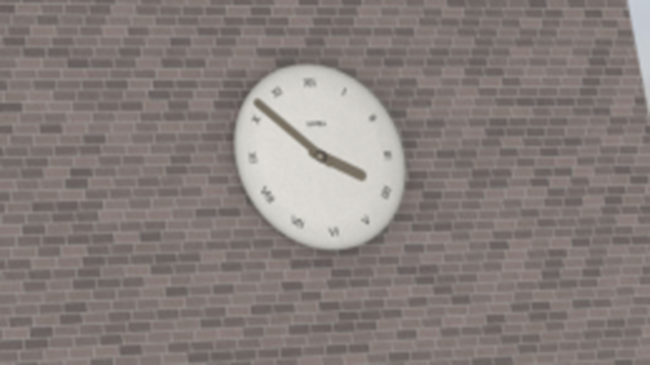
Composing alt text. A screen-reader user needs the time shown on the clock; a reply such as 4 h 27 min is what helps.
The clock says 3 h 52 min
